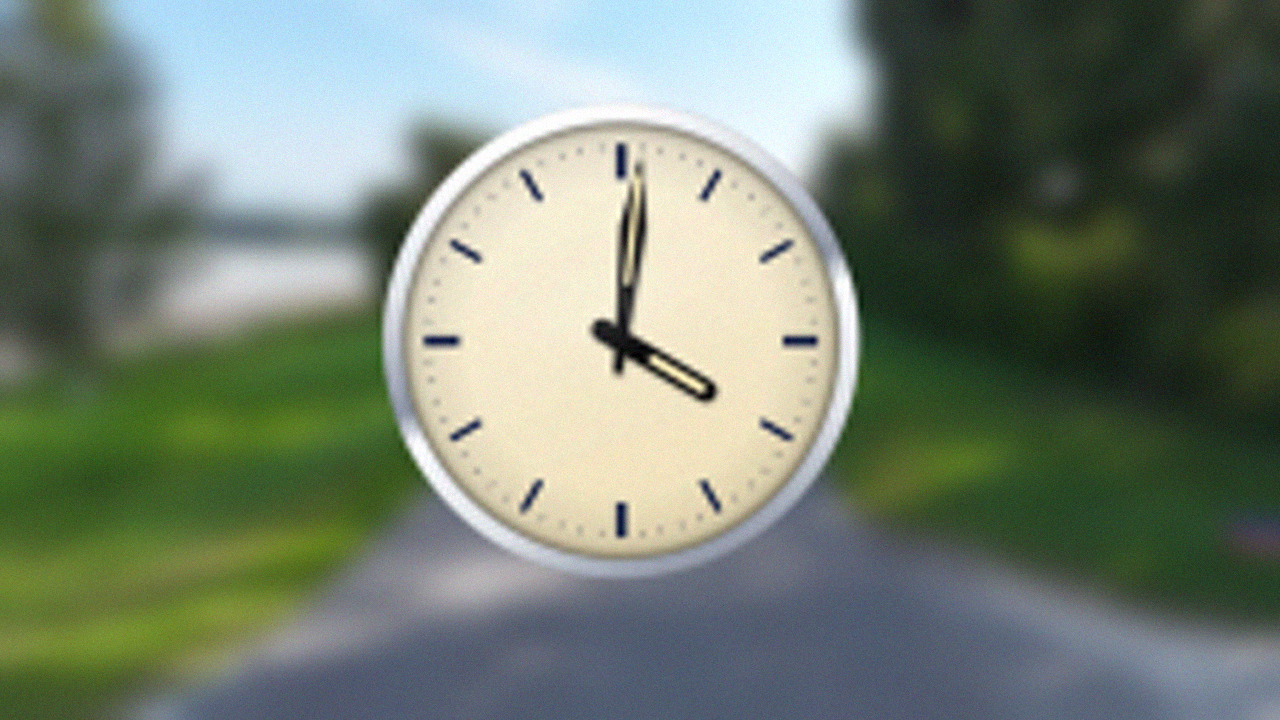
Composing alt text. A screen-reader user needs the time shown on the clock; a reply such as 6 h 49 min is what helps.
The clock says 4 h 01 min
